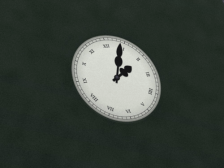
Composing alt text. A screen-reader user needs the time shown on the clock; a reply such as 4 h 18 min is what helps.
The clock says 2 h 04 min
